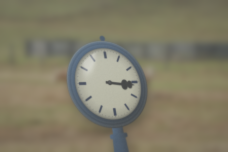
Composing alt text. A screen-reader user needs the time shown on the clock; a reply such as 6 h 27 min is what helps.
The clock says 3 h 16 min
